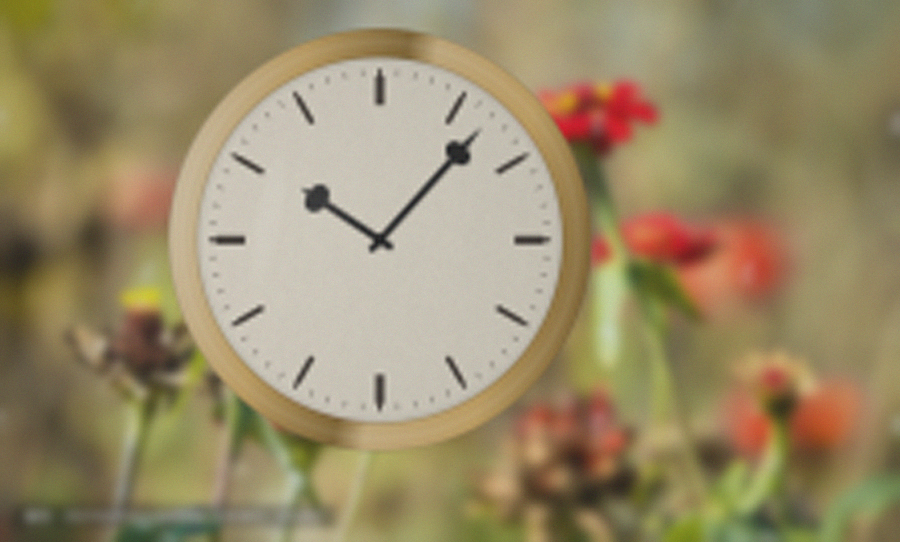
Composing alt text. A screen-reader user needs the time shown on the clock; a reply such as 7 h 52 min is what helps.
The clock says 10 h 07 min
